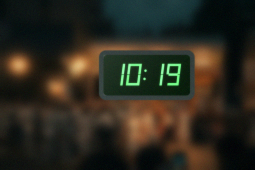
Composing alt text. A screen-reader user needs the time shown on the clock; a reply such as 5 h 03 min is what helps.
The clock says 10 h 19 min
